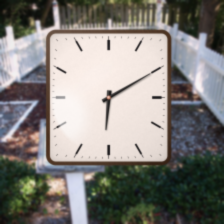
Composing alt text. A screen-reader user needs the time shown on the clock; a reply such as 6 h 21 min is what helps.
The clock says 6 h 10 min
